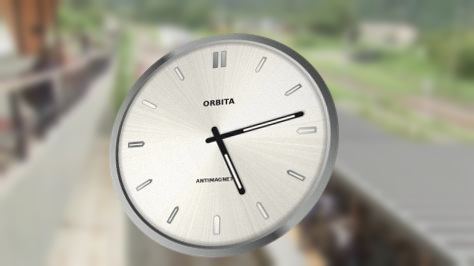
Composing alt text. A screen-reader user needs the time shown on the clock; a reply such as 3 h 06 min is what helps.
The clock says 5 h 13 min
